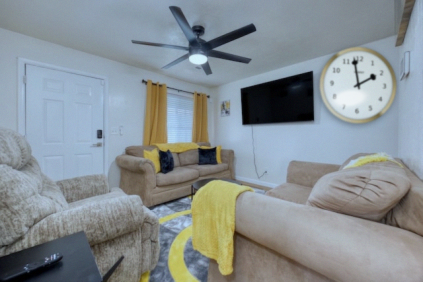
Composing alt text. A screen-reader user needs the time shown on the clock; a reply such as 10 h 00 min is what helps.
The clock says 1 h 58 min
